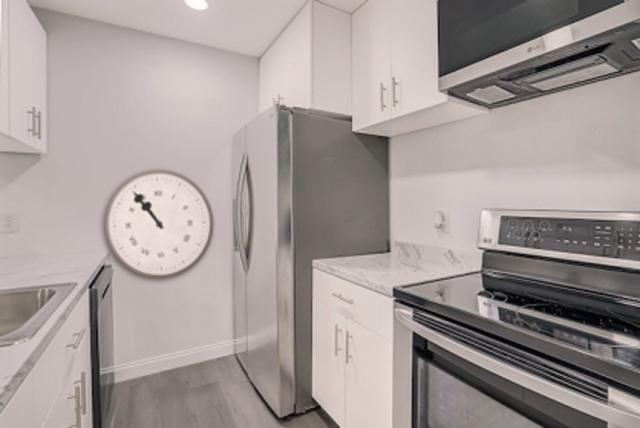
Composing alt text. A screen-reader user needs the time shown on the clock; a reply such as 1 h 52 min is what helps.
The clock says 10 h 54 min
